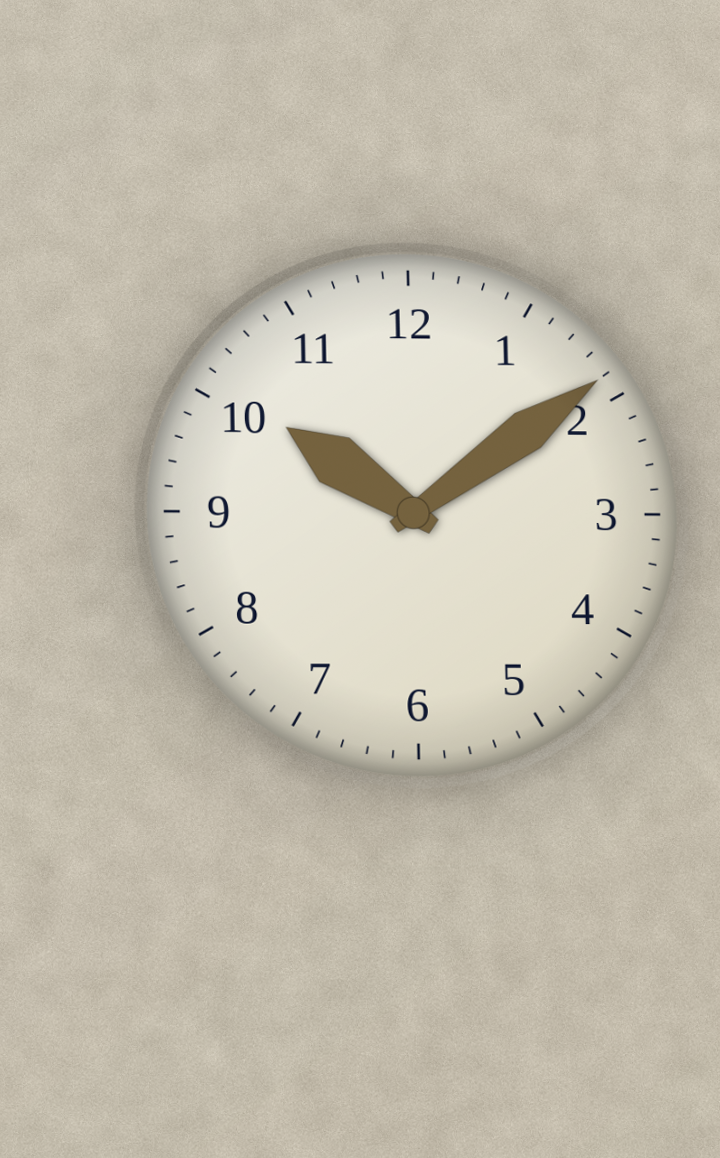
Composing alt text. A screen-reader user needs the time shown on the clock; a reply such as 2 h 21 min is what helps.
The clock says 10 h 09 min
